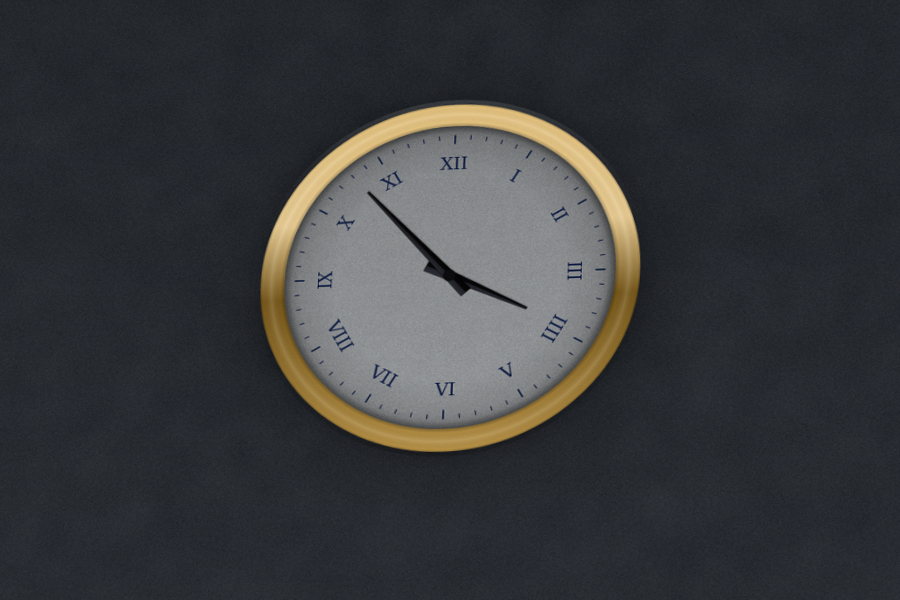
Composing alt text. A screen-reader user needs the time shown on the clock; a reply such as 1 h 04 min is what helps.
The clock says 3 h 53 min
